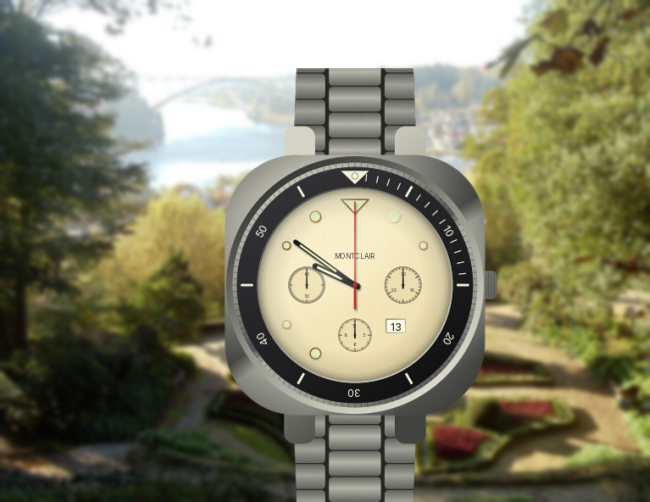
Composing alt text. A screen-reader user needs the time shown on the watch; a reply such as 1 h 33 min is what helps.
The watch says 9 h 51 min
